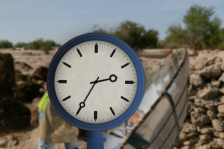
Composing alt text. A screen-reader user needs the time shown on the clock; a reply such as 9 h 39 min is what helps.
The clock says 2 h 35 min
